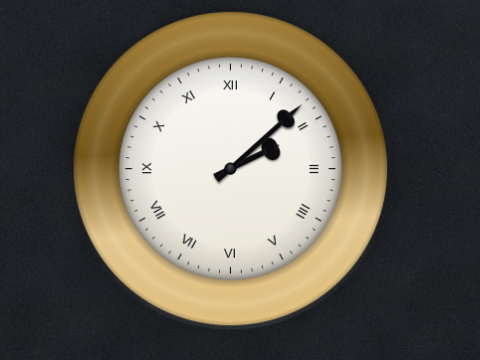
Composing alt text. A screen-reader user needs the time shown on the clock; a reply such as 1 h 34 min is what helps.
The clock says 2 h 08 min
